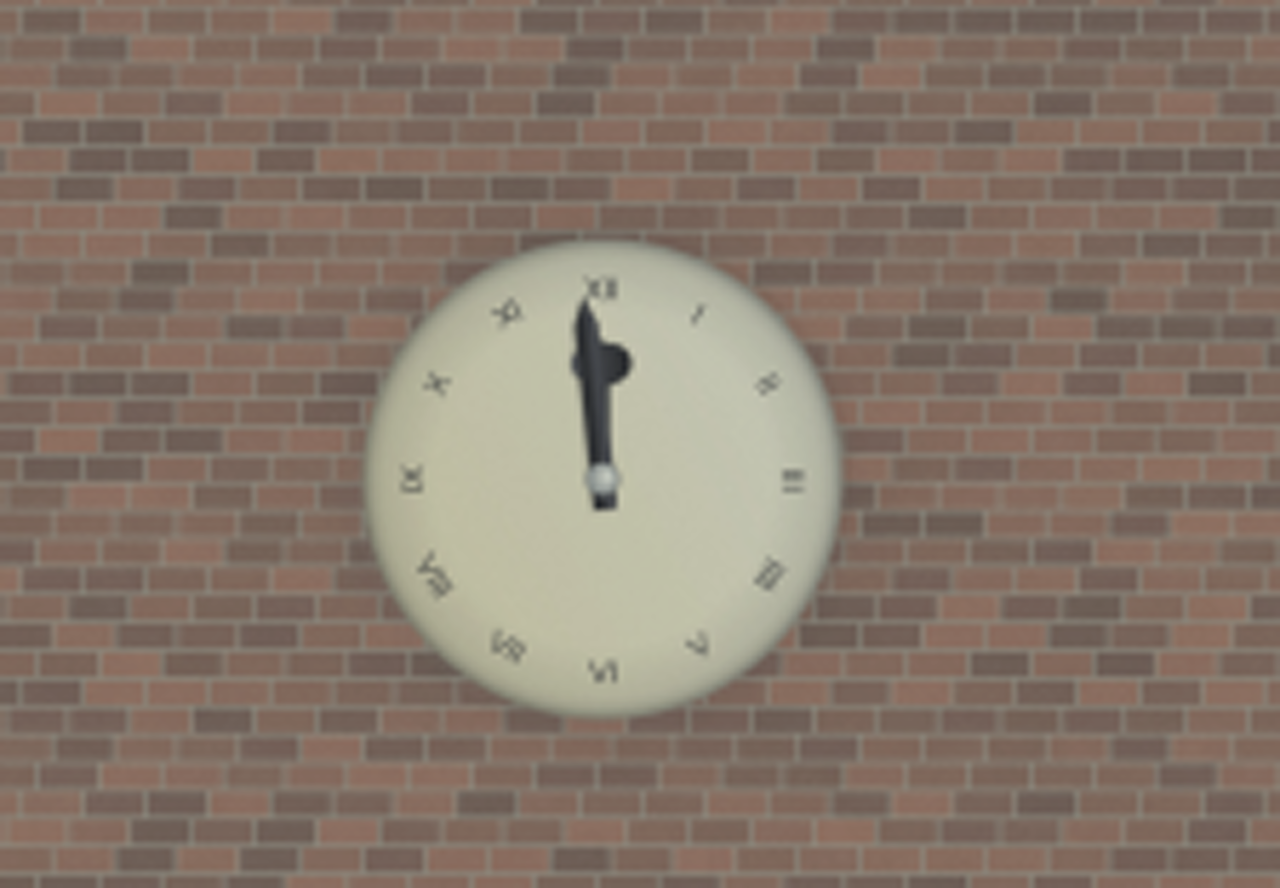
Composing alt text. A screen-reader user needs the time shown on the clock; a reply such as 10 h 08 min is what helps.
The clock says 11 h 59 min
